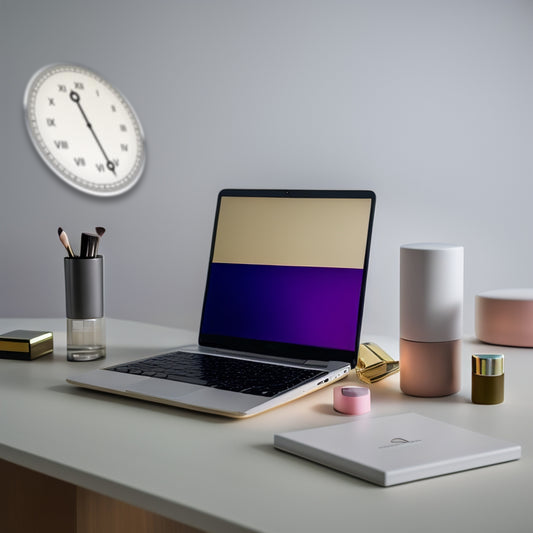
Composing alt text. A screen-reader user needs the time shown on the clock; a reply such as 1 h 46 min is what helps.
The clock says 11 h 27 min
